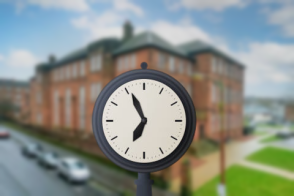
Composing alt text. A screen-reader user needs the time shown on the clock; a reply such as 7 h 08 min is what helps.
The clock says 6 h 56 min
